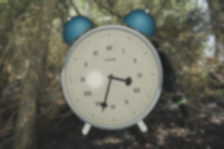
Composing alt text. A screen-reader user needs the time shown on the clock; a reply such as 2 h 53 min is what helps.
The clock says 3 h 33 min
